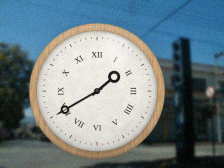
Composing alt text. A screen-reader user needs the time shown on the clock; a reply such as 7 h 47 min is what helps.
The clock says 1 h 40 min
